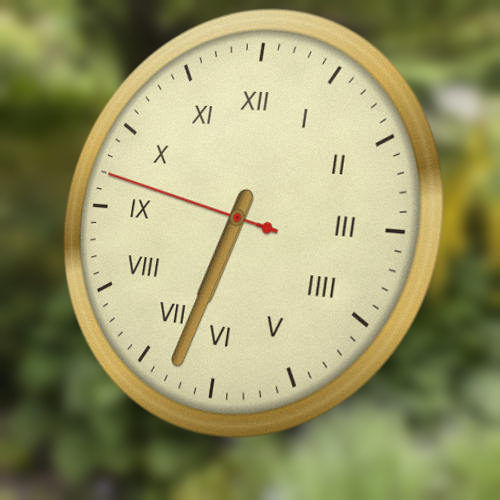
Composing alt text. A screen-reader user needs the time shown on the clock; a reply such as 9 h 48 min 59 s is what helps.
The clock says 6 h 32 min 47 s
